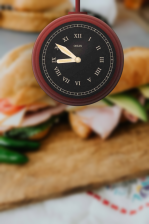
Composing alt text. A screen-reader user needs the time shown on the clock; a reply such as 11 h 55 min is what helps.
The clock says 8 h 51 min
